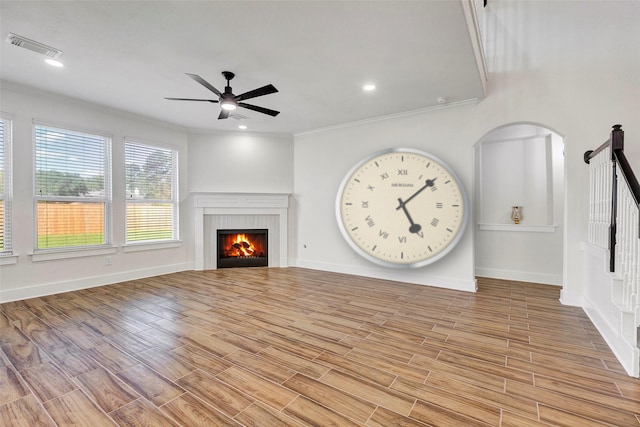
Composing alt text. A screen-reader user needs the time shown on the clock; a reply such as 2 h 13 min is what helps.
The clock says 5 h 08 min
